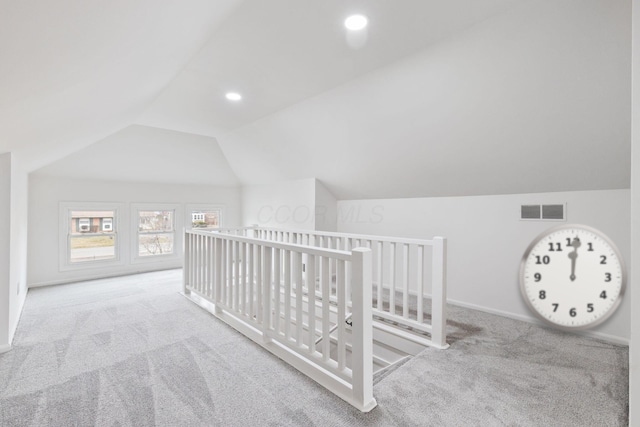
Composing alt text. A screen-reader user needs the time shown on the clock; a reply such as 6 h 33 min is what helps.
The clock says 12 h 01 min
